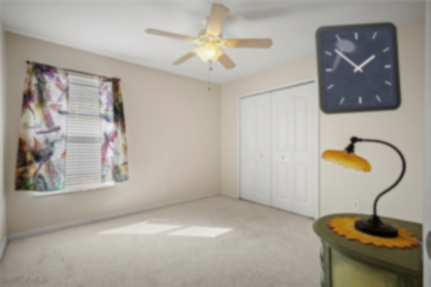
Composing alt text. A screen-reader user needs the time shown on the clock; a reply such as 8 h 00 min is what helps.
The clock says 1 h 52 min
